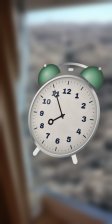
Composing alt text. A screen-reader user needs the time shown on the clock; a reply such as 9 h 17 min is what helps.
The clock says 7 h 55 min
